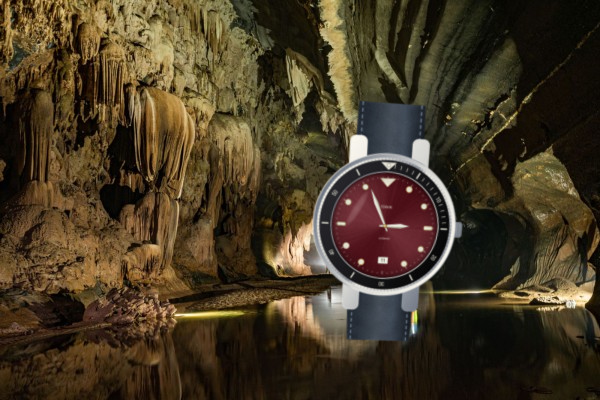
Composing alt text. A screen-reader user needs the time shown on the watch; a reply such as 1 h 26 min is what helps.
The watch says 2 h 56 min
